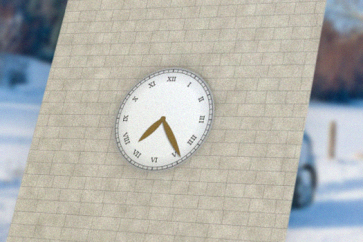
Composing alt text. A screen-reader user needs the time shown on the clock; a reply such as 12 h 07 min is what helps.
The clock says 7 h 24 min
